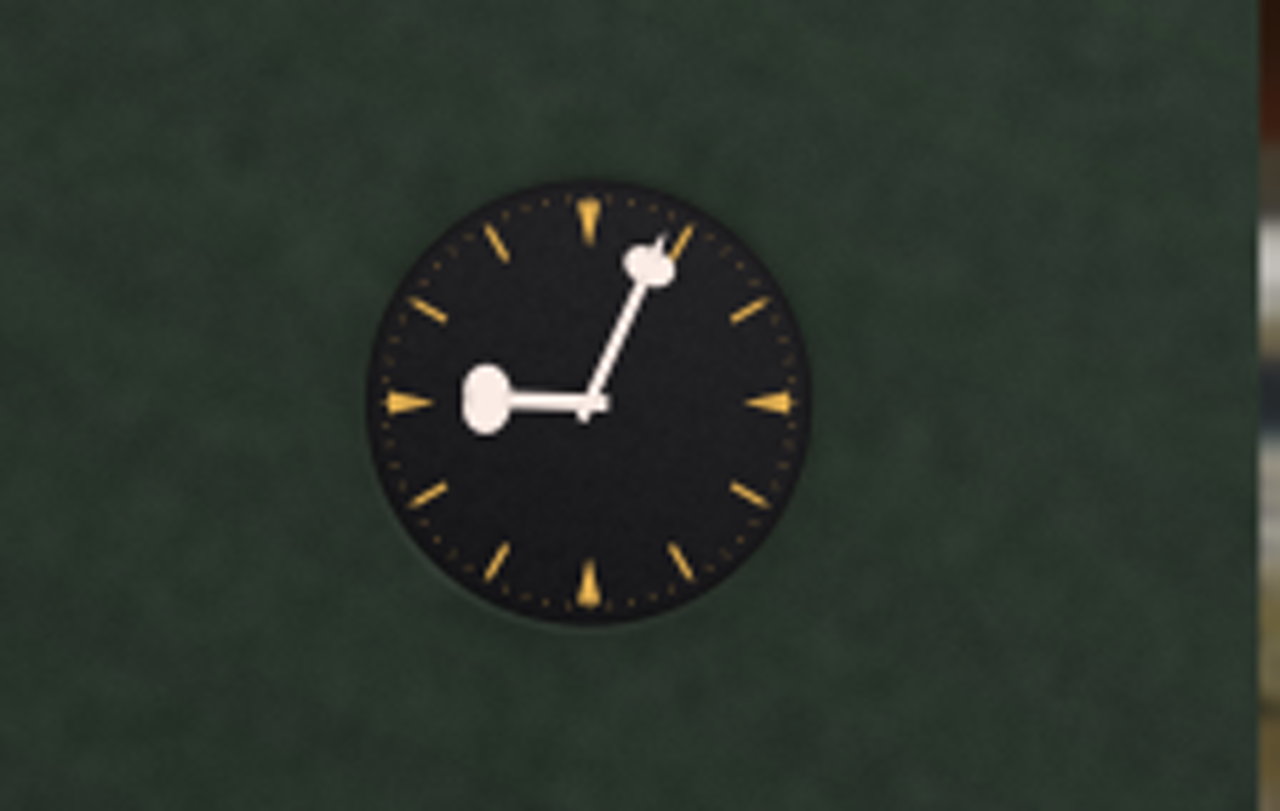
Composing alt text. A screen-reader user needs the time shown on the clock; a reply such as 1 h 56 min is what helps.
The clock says 9 h 04 min
